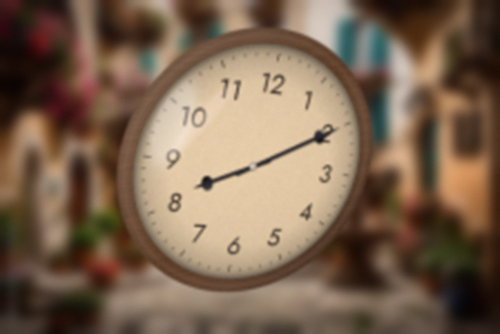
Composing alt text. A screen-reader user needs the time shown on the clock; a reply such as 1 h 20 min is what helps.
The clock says 8 h 10 min
